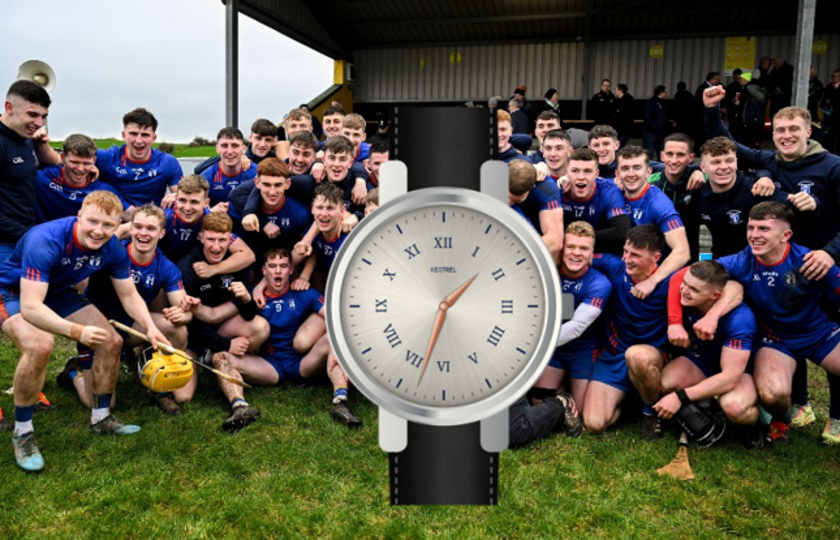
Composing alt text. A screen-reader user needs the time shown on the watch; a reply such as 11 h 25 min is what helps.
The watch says 1 h 33 min
